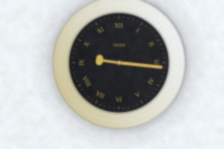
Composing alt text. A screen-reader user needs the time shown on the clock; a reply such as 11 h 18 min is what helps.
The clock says 9 h 16 min
